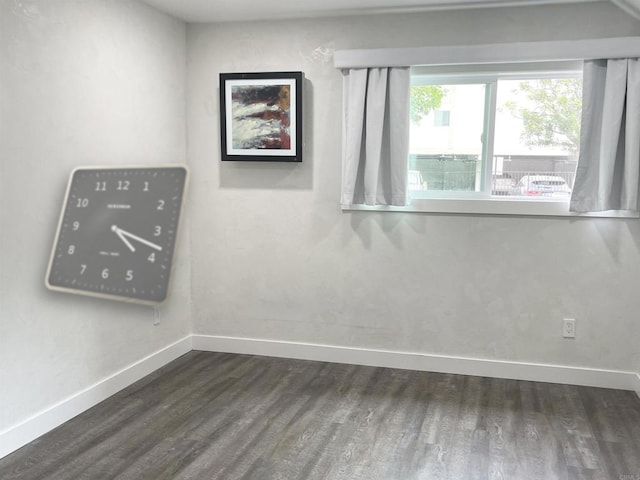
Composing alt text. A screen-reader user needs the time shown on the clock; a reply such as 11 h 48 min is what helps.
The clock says 4 h 18 min
